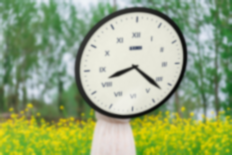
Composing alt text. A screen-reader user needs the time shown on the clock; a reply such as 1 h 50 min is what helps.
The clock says 8 h 22 min
